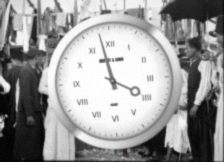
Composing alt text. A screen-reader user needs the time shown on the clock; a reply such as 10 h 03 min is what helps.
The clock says 3 h 58 min
